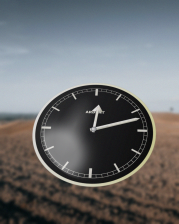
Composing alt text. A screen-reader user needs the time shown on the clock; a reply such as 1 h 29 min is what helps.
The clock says 12 h 12 min
